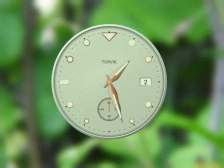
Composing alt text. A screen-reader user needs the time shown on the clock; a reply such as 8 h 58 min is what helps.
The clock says 1 h 27 min
